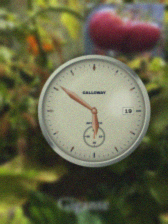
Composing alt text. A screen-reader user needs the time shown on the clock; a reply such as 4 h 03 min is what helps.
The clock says 5 h 51 min
